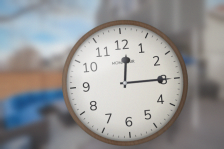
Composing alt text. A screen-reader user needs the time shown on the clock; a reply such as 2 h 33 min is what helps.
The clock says 12 h 15 min
